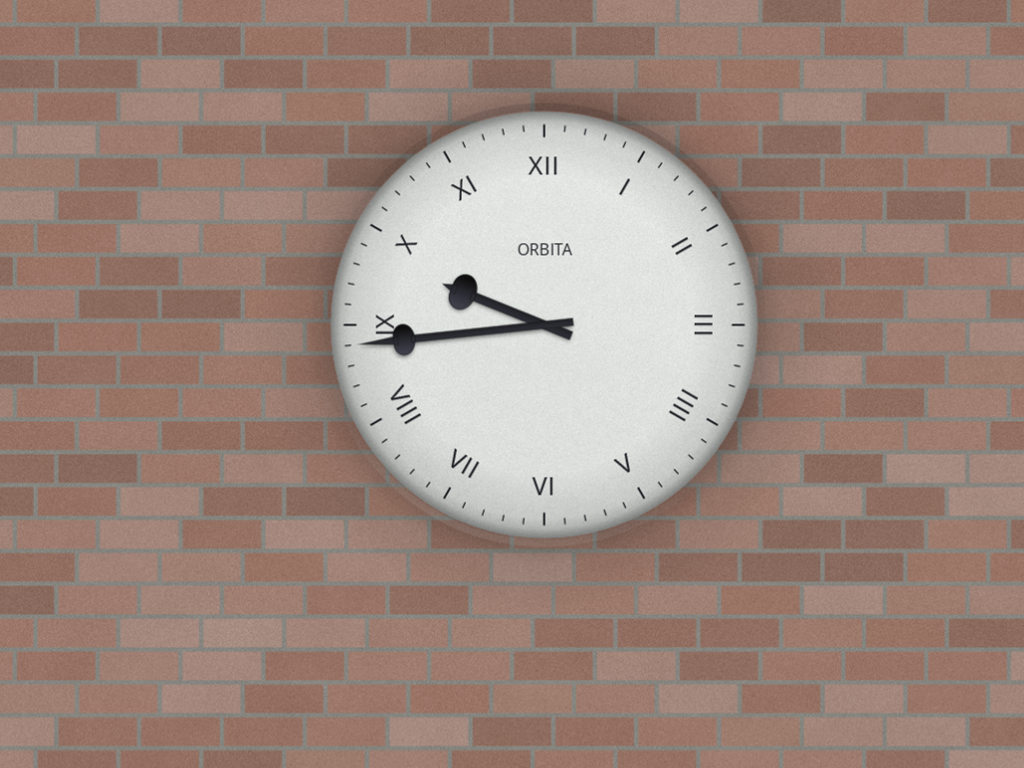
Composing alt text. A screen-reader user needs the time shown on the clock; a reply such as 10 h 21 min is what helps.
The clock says 9 h 44 min
